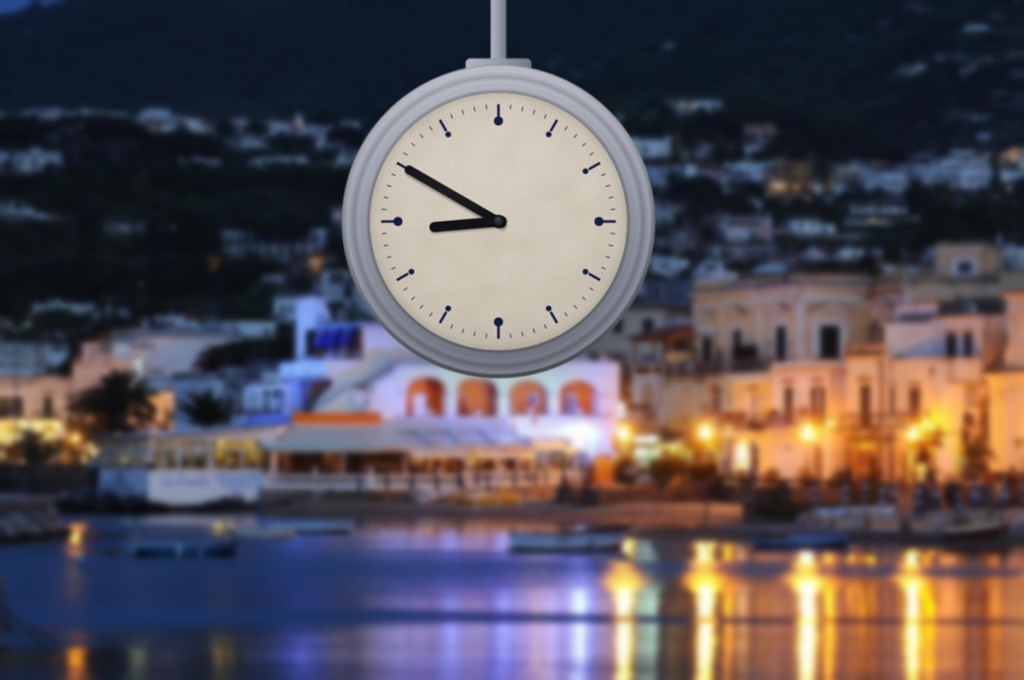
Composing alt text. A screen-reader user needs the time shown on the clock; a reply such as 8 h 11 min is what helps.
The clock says 8 h 50 min
